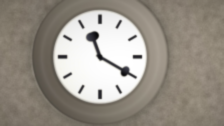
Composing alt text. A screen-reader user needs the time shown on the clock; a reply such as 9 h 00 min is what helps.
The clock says 11 h 20 min
